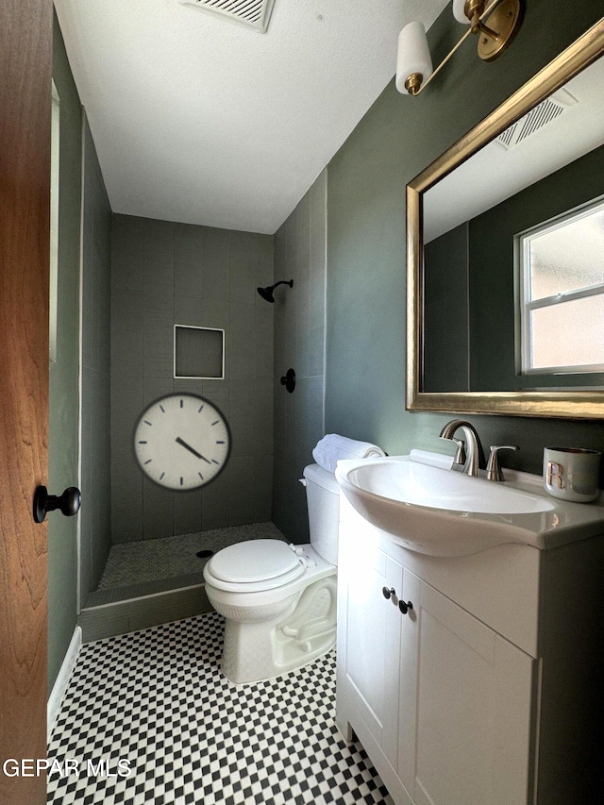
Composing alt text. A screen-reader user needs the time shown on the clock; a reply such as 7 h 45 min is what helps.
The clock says 4 h 21 min
